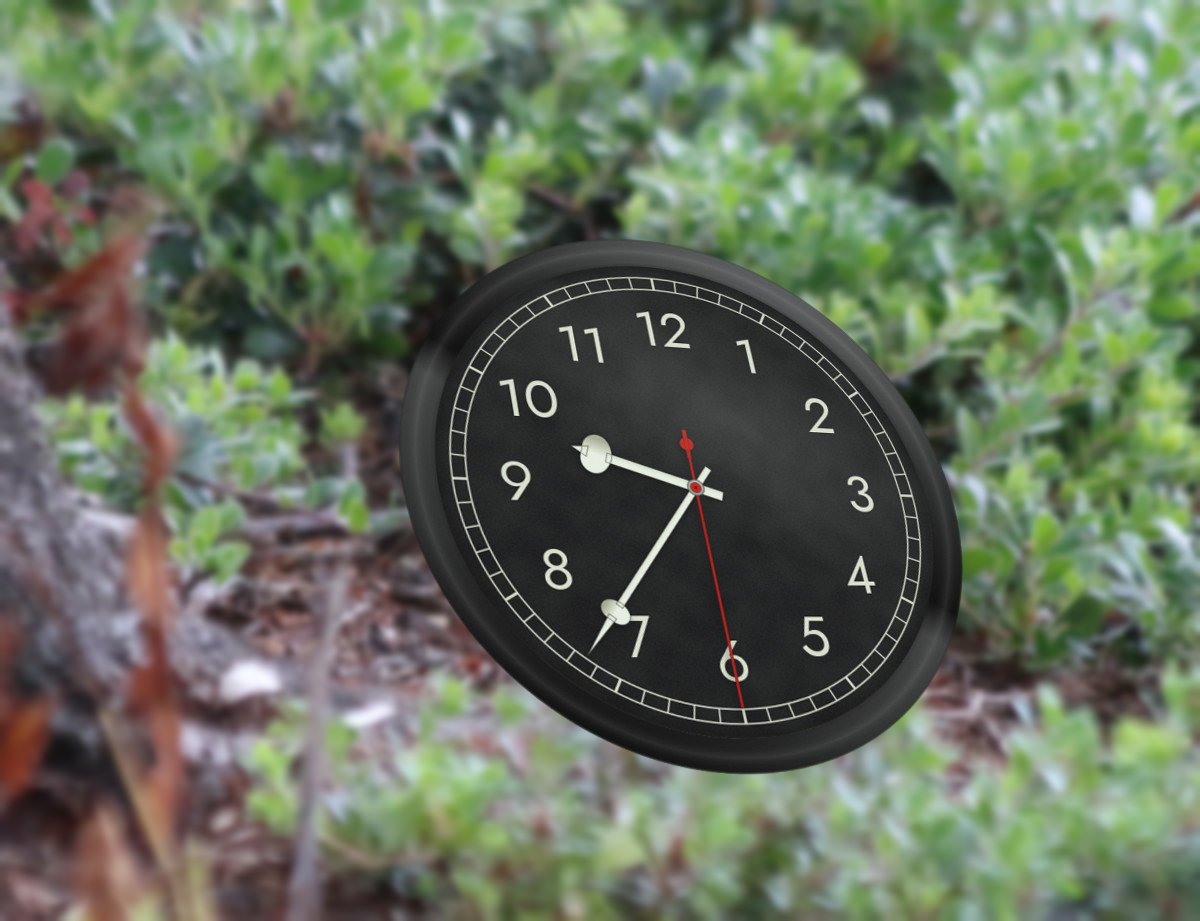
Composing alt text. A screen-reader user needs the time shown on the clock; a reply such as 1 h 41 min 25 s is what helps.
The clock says 9 h 36 min 30 s
